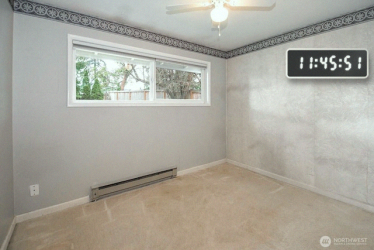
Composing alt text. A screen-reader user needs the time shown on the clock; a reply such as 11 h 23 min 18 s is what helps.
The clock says 11 h 45 min 51 s
